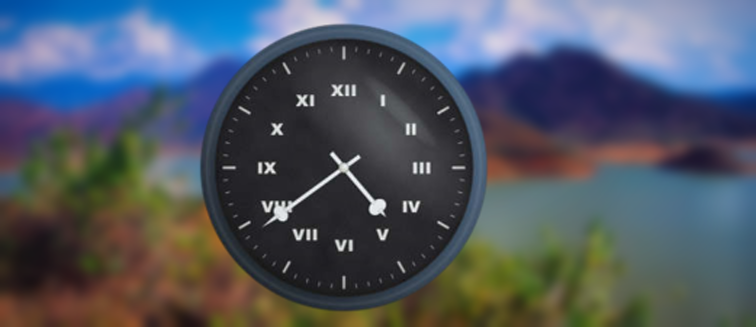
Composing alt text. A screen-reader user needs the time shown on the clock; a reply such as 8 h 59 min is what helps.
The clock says 4 h 39 min
